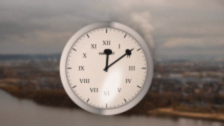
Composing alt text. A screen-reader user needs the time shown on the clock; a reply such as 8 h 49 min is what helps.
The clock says 12 h 09 min
